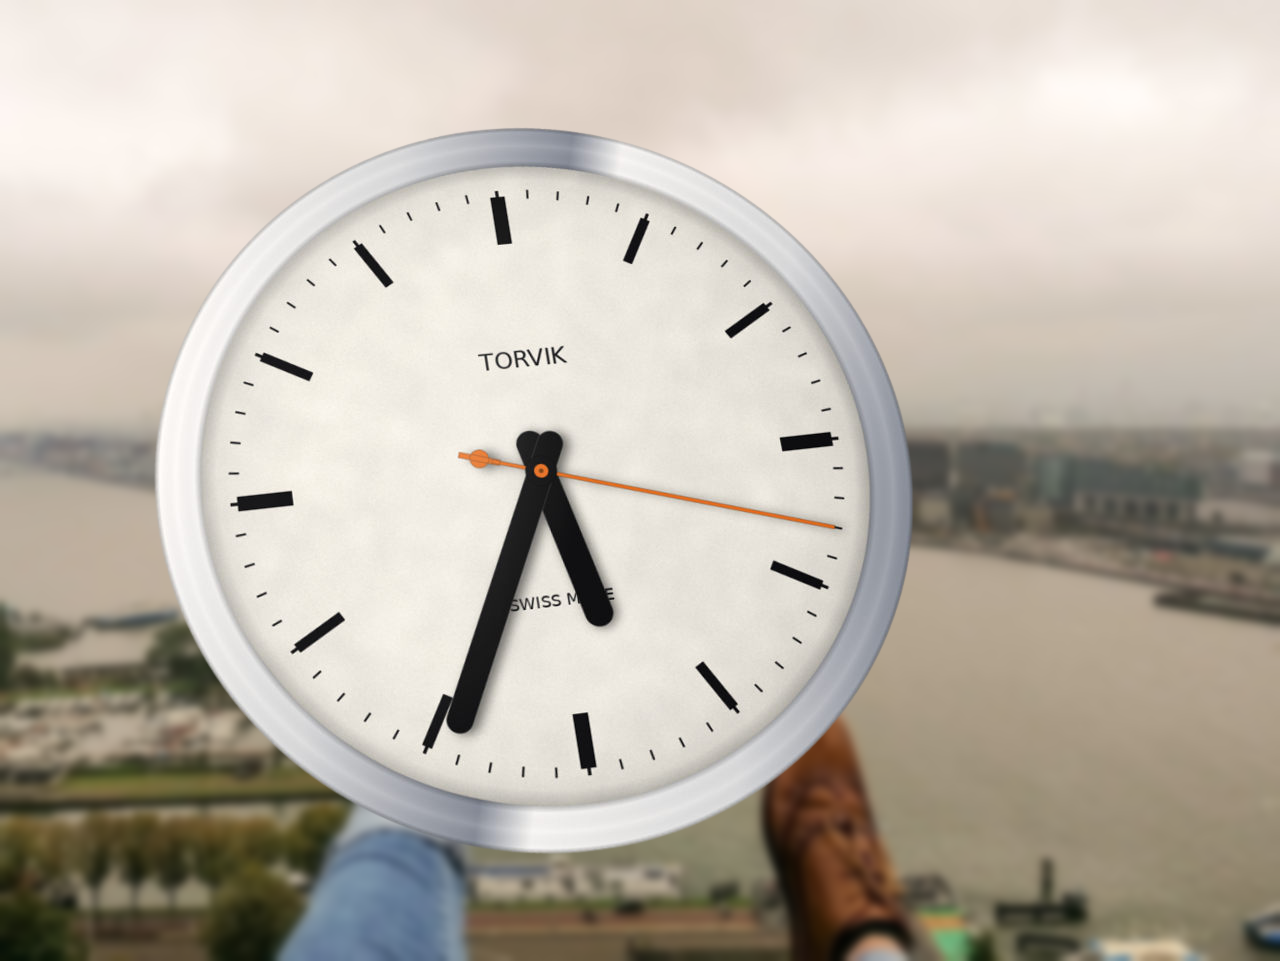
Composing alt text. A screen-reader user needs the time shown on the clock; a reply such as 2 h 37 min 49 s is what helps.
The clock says 5 h 34 min 18 s
